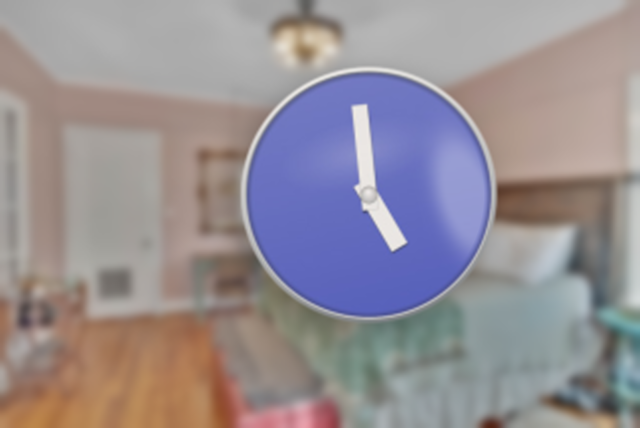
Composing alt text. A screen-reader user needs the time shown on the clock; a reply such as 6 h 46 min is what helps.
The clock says 4 h 59 min
